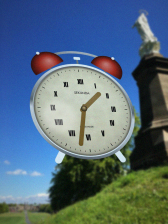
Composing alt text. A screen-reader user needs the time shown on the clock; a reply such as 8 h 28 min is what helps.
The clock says 1 h 32 min
